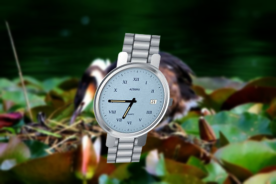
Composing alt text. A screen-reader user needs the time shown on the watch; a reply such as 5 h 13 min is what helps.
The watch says 6 h 45 min
